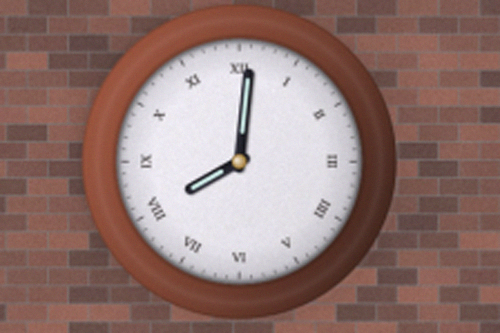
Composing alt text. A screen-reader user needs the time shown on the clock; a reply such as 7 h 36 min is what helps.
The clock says 8 h 01 min
